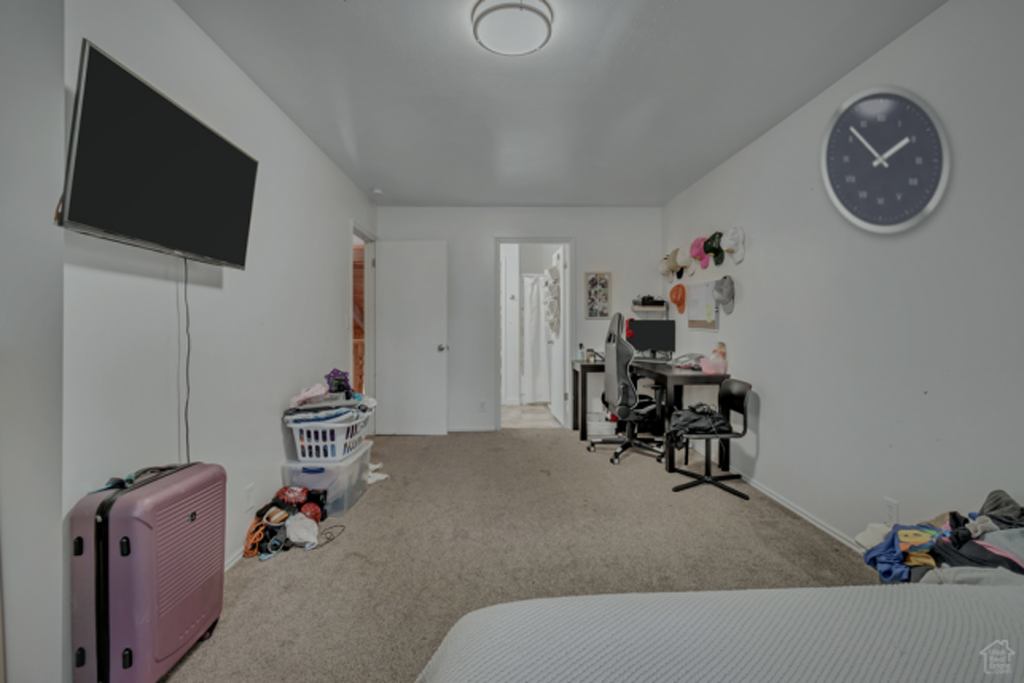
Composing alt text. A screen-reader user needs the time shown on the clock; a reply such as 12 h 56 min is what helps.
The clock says 1 h 52 min
